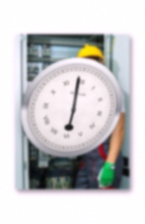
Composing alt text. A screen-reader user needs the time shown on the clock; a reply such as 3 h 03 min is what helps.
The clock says 5 h 59 min
